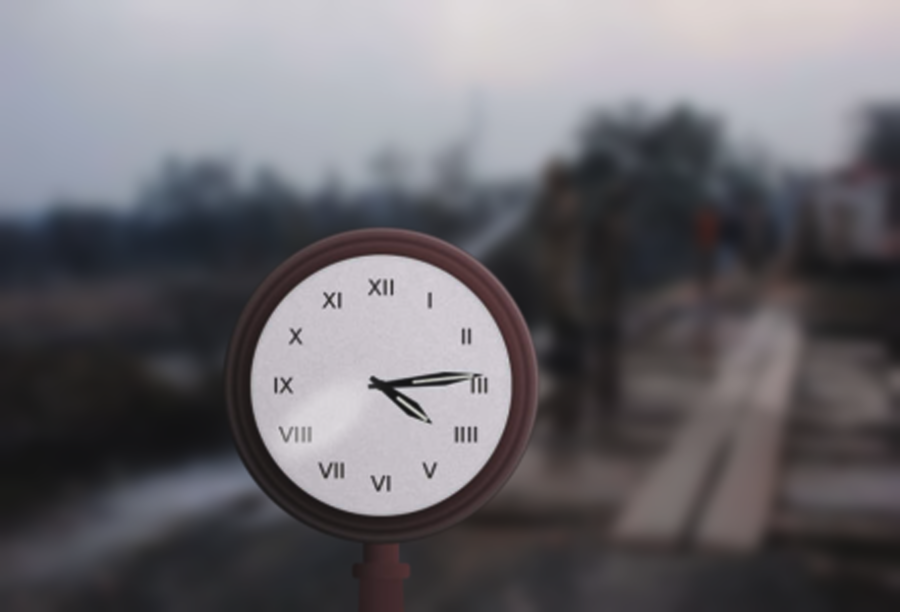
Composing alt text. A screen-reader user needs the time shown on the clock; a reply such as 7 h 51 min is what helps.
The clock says 4 h 14 min
